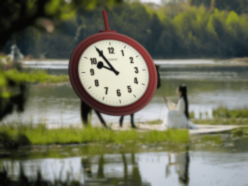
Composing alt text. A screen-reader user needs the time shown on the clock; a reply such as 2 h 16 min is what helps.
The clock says 9 h 55 min
